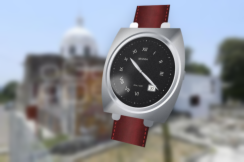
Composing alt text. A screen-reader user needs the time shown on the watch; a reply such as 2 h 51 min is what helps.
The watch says 10 h 21 min
